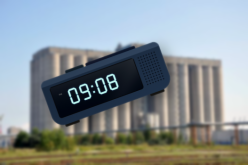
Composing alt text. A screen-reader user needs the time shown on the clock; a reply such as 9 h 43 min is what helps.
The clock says 9 h 08 min
